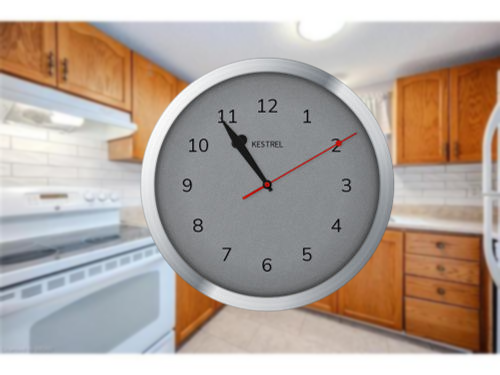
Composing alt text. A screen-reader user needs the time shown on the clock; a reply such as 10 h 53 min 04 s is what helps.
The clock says 10 h 54 min 10 s
